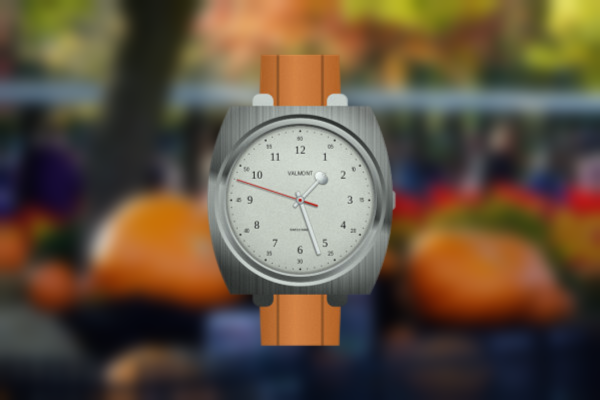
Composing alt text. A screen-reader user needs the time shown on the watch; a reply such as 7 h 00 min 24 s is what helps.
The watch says 1 h 26 min 48 s
